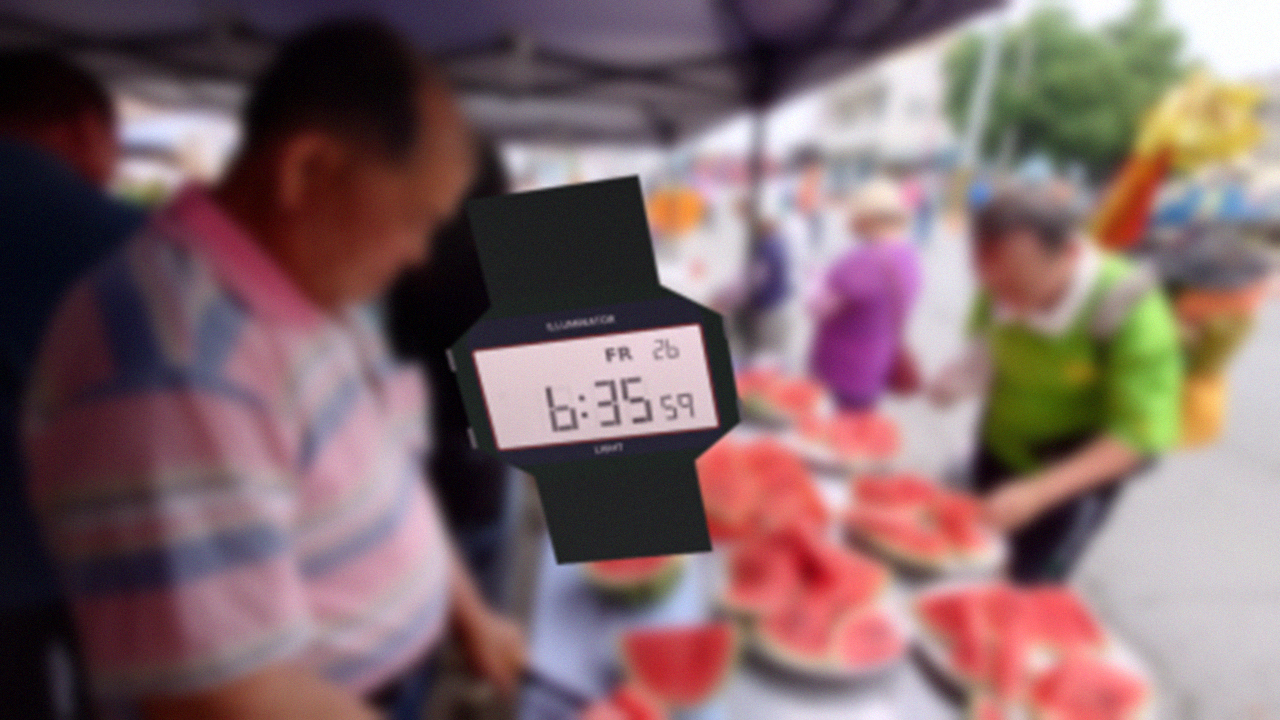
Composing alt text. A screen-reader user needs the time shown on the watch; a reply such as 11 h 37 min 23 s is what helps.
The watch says 6 h 35 min 59 s
